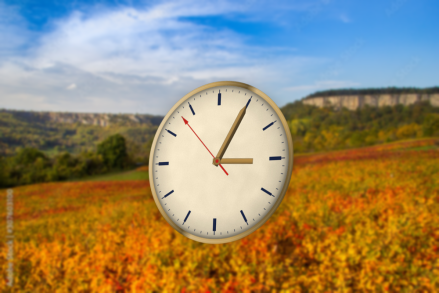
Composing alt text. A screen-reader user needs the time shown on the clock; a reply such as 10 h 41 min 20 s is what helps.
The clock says 3 h 04 min 53 s
